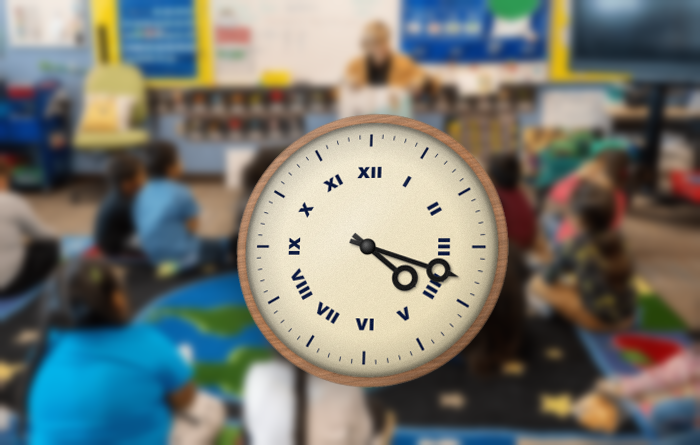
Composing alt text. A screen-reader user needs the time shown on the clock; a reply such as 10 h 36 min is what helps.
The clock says 4 h 18 min
